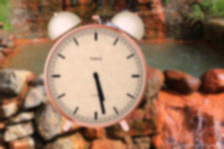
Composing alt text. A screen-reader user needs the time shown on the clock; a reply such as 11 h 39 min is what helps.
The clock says 5 h 28 min
